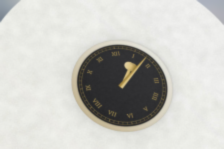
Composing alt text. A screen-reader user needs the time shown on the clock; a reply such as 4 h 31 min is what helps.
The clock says 1 h 08 min
